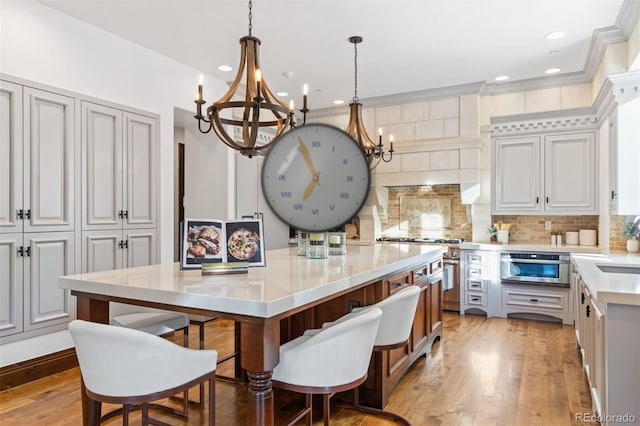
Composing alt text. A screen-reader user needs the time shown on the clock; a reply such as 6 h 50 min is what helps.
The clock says 6 h 56 min
